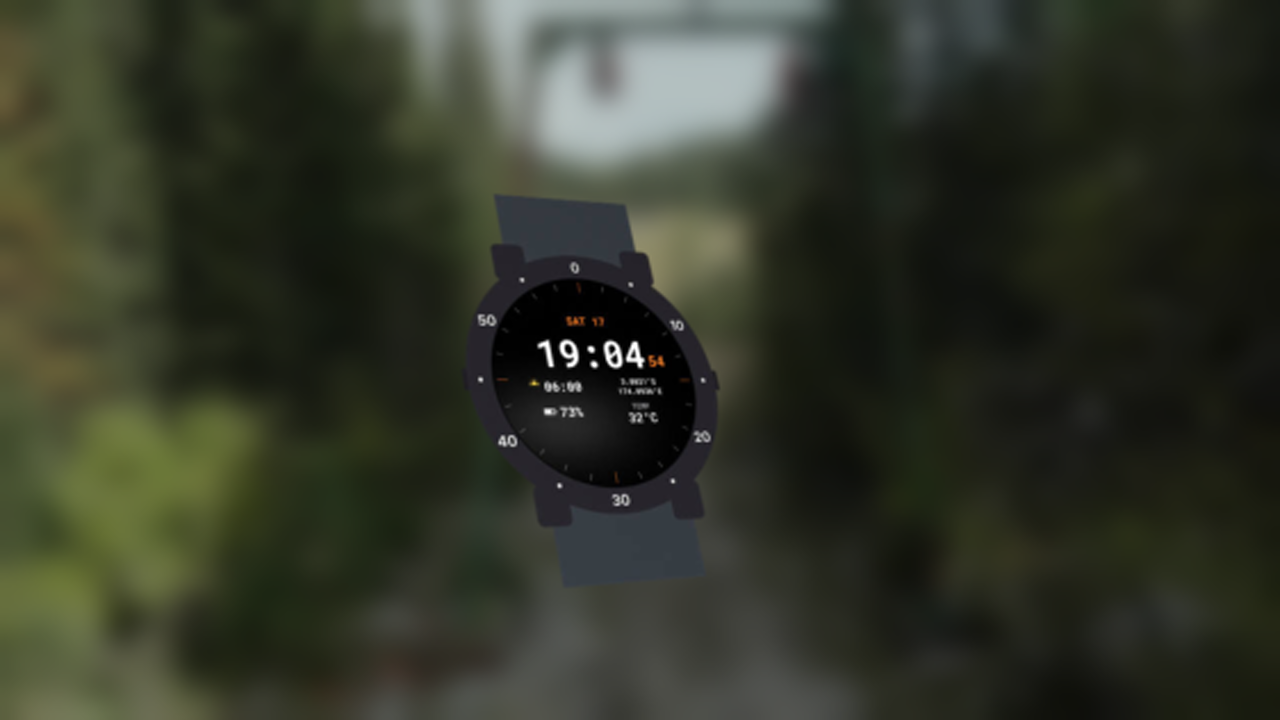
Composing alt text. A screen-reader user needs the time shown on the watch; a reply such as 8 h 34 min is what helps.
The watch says 19 h 04 min
